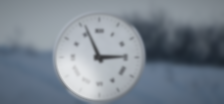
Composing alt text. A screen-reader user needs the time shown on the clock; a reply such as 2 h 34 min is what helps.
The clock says 2 h 56 min
